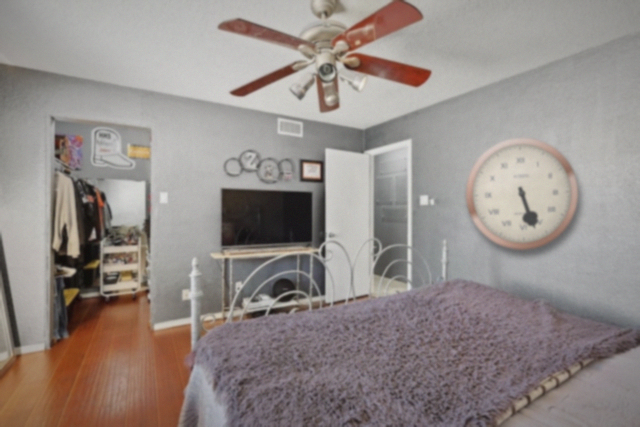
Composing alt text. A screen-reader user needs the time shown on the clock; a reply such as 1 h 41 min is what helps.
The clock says 5 h 27 min
